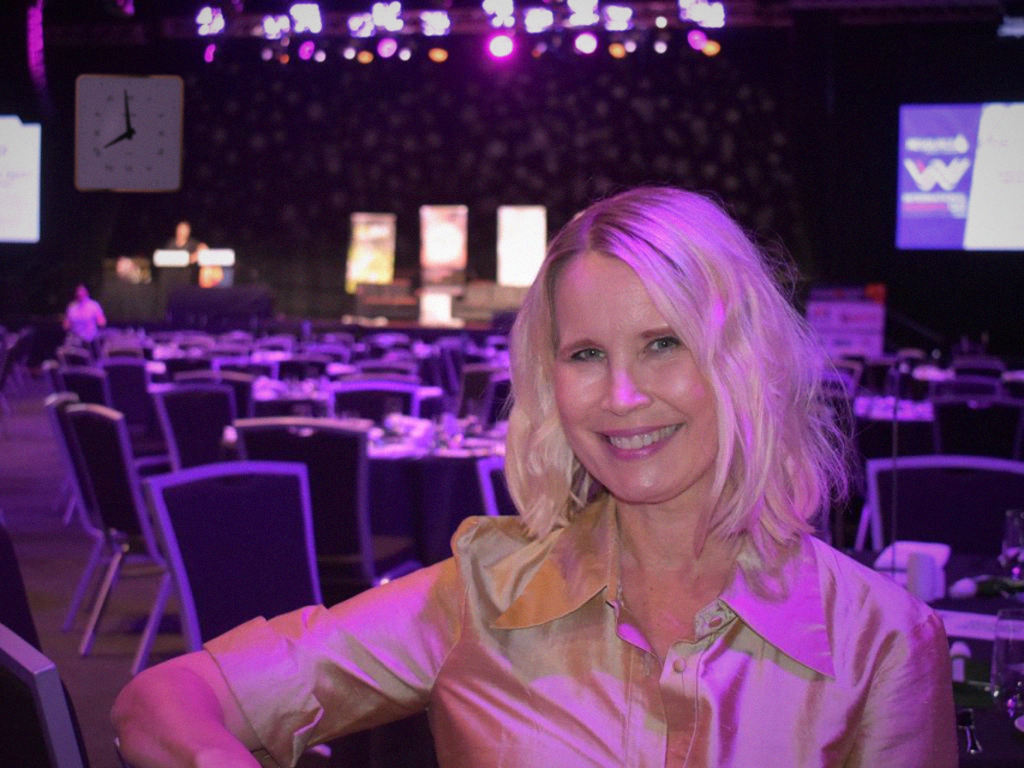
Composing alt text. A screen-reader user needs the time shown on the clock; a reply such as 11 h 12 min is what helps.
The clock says 7 h 59 min
